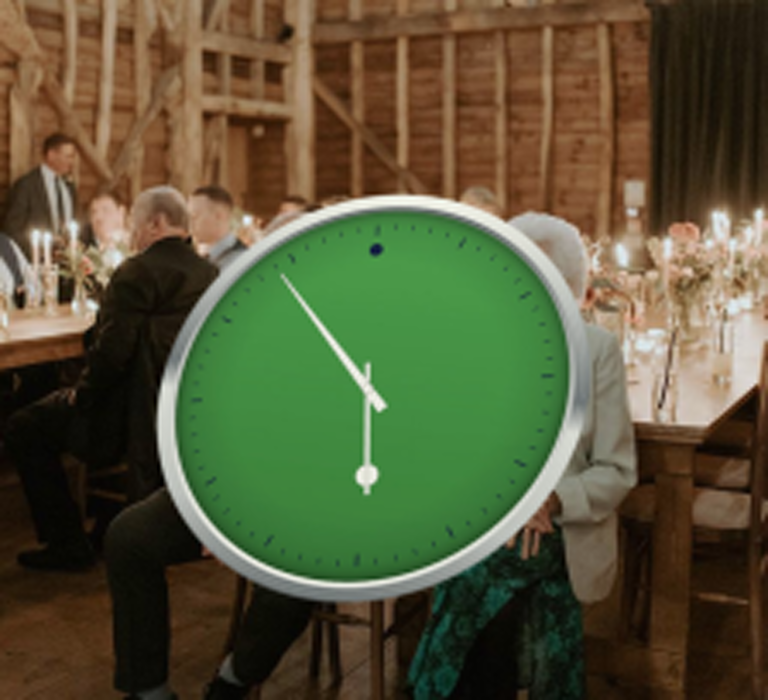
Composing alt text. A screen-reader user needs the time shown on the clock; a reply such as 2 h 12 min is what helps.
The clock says 5 h 54 min
